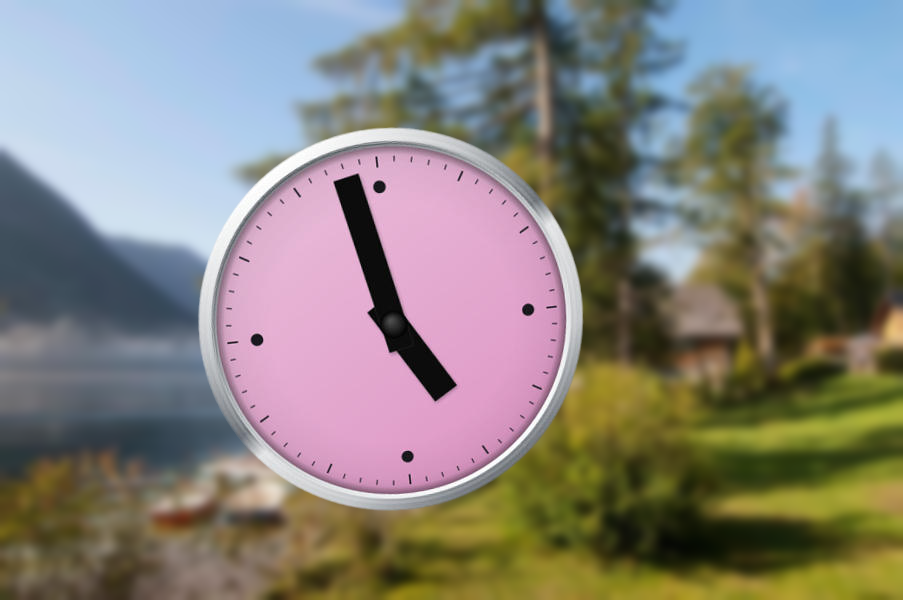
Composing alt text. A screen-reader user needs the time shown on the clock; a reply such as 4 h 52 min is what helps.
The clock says 4 h 58 min
